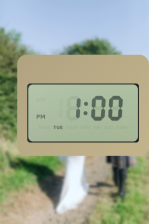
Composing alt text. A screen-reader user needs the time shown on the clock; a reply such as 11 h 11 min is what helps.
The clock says 1 h 00 min
